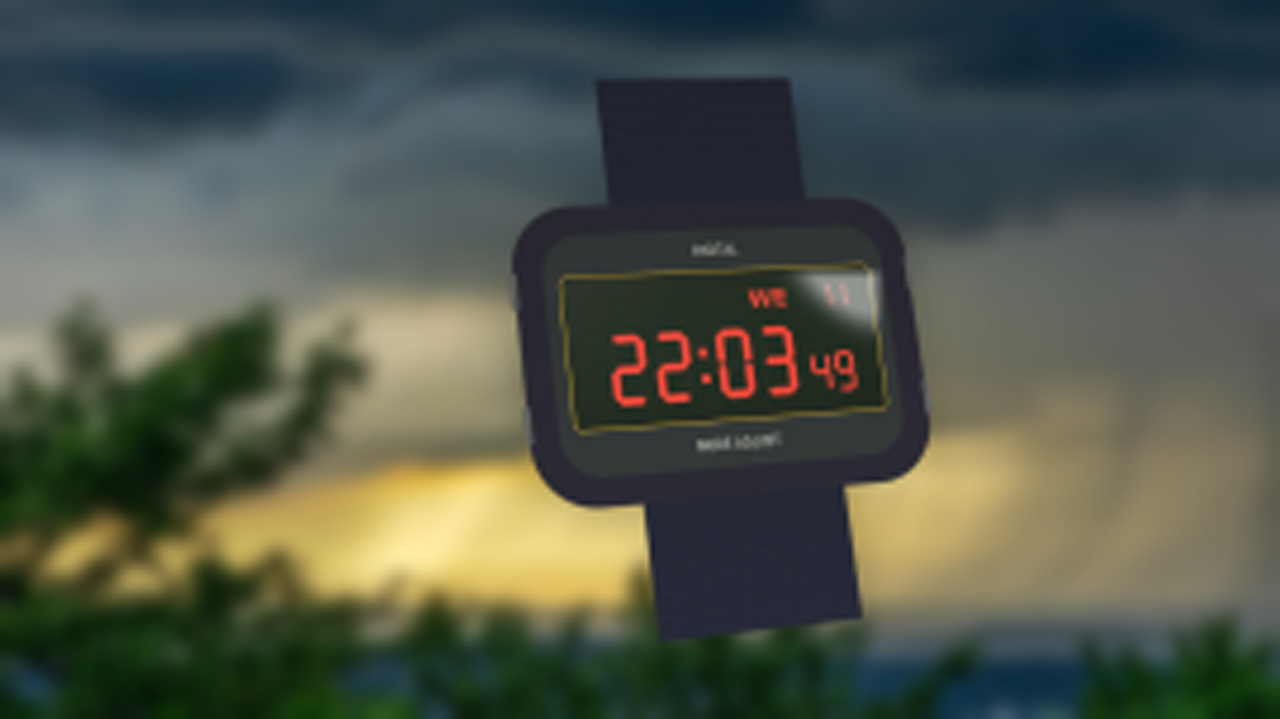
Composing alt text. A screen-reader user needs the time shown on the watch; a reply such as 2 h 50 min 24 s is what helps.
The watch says 22 h 03 min 49 s
